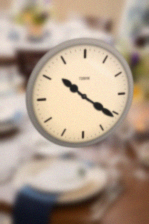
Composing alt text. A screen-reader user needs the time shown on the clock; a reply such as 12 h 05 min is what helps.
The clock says 10 h 21 min
